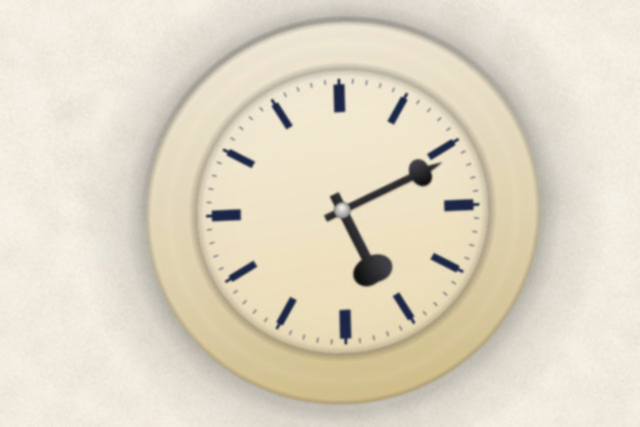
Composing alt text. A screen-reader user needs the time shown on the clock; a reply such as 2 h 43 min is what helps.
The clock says 5 h 11 min
